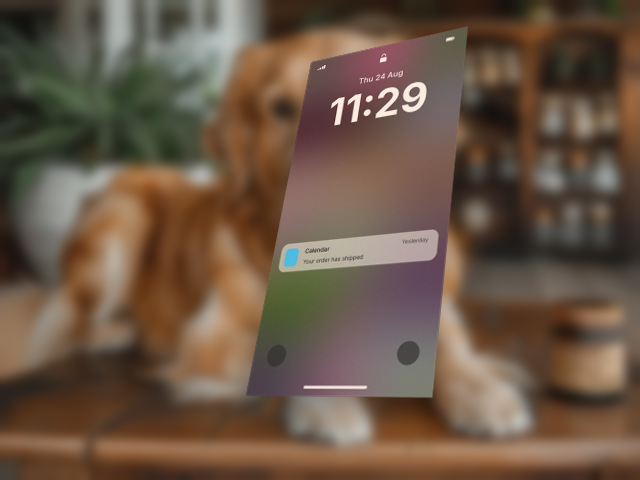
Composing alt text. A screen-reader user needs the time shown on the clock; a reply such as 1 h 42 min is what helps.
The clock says 11 h 29 min
